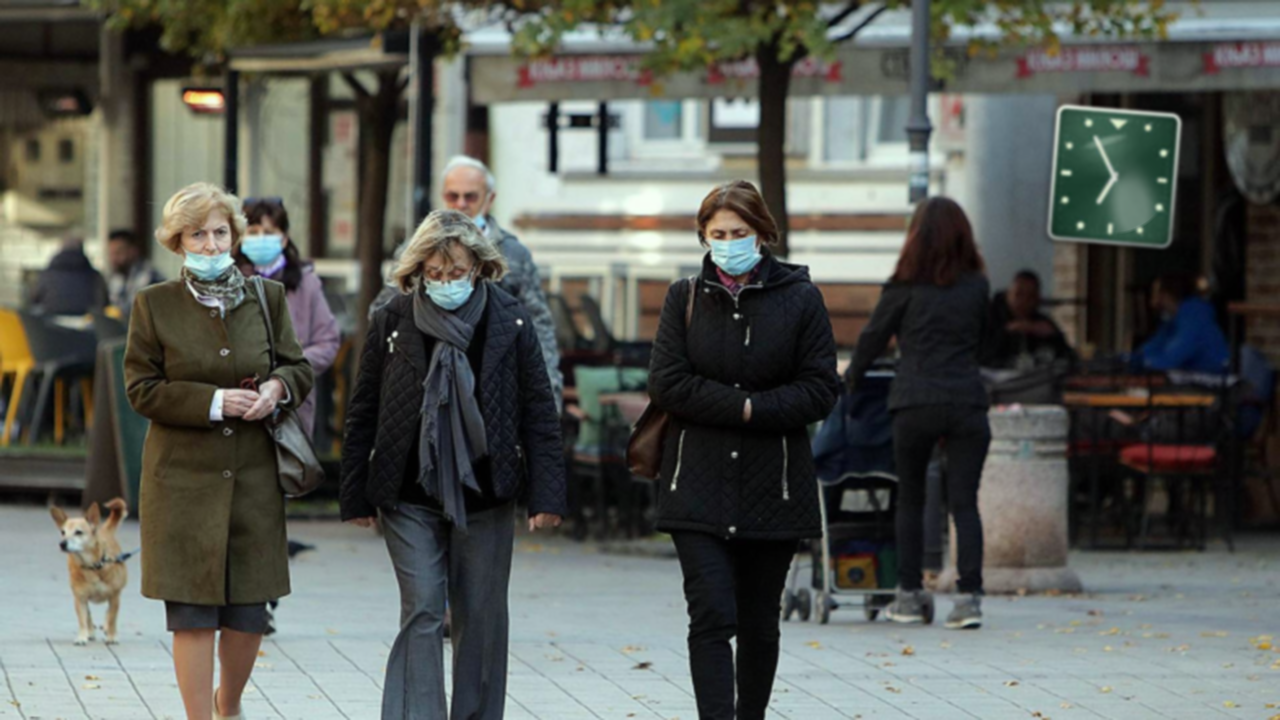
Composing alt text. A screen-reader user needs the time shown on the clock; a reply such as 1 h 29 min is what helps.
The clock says 6 h 55 min
